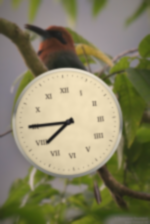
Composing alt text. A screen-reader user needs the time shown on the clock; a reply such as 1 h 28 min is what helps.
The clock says 7 h 45 min
